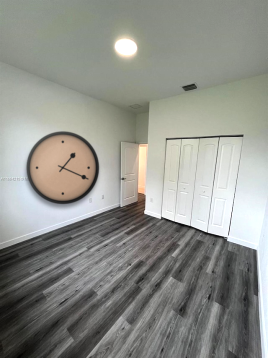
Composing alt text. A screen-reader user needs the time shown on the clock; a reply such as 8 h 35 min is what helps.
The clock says 1 h 19 min
